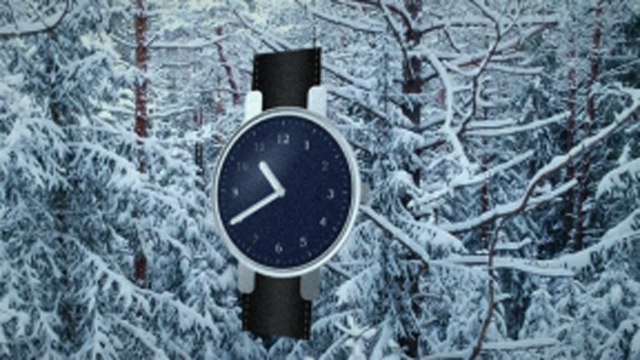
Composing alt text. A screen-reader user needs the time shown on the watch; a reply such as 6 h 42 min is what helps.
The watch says 10 h 40 min
